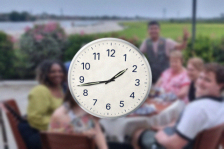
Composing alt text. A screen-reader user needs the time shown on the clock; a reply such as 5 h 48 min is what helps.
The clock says 1 h 43 min
